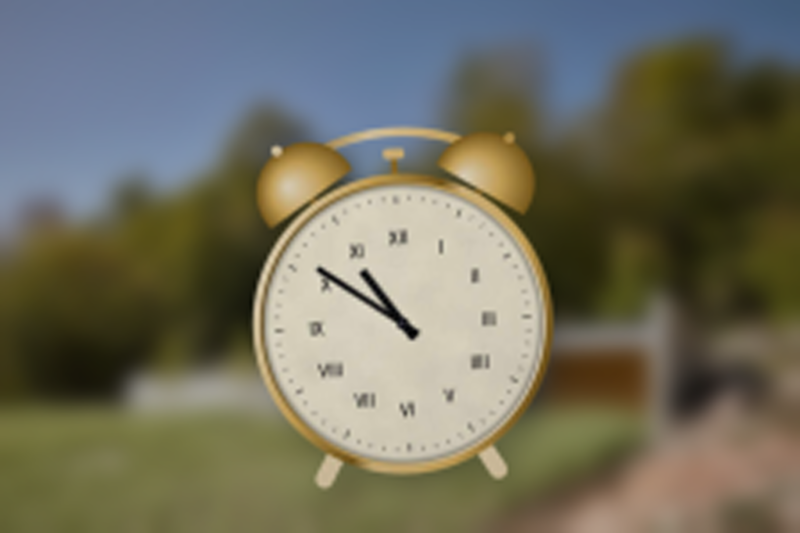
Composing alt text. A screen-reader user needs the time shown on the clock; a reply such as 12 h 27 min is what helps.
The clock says 10 h 51 min
